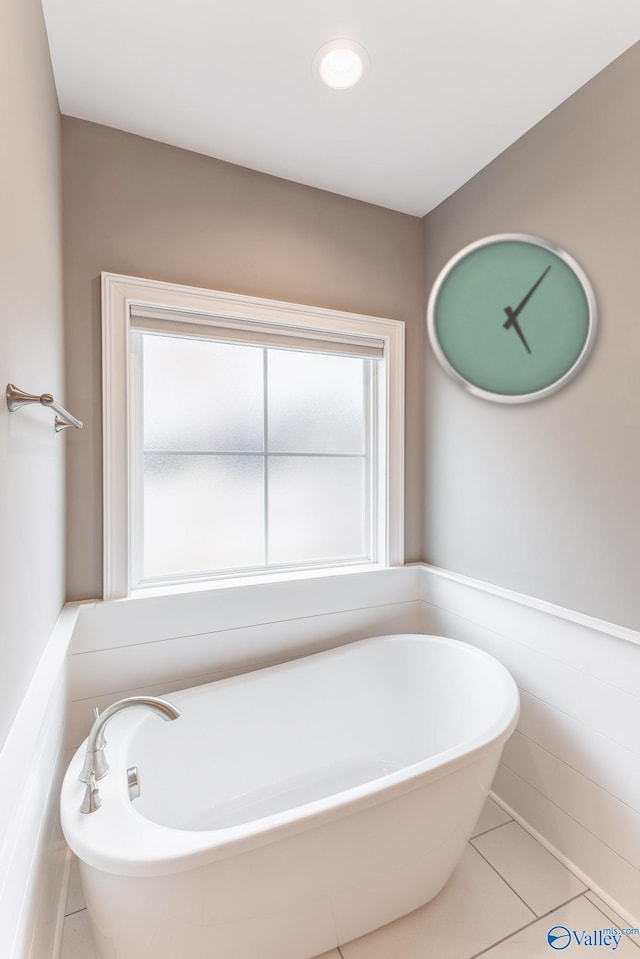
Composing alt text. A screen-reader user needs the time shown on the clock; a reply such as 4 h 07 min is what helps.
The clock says 5 h 06 min
